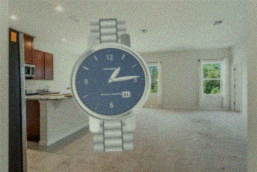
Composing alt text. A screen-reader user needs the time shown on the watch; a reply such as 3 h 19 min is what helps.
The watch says 1 h 14 min
